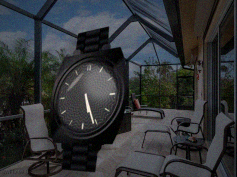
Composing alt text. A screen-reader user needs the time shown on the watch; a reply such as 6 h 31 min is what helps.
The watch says 5 h 26 min
